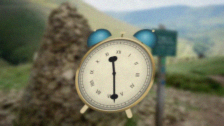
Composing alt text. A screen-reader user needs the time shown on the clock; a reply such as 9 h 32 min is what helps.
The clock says 11 h 28 min
